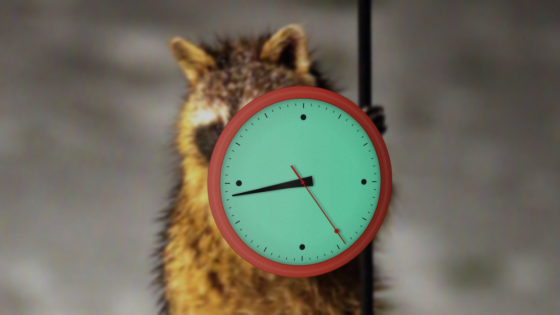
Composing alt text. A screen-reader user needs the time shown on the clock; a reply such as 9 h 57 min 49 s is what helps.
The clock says 8 h 43 min 24 s
